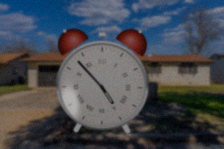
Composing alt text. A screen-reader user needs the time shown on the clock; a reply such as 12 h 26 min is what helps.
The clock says 4 h 53 min
